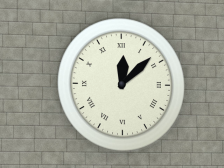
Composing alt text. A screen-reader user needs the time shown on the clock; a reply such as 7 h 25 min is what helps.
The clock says 12 h 08 min
